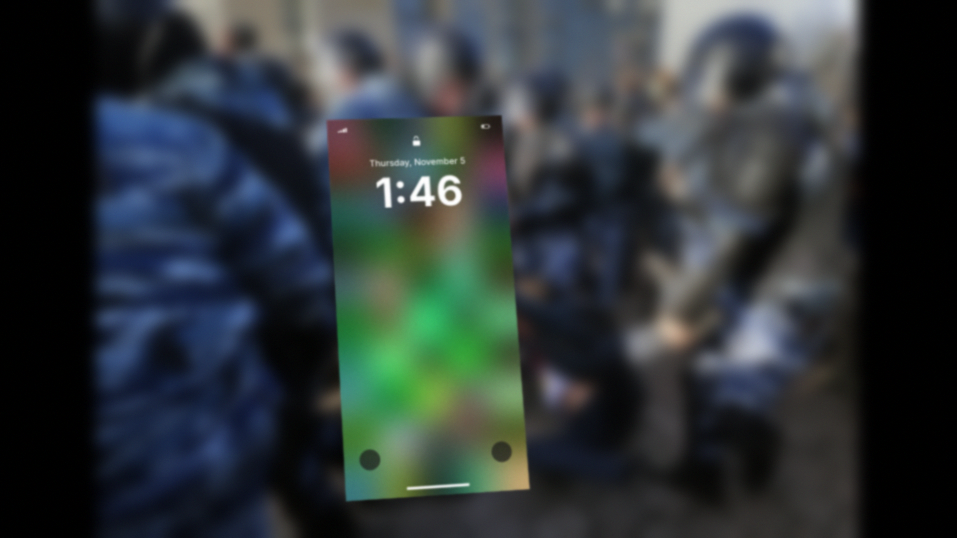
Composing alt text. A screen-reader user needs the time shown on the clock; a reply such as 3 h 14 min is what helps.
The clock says 1 h 46 min
